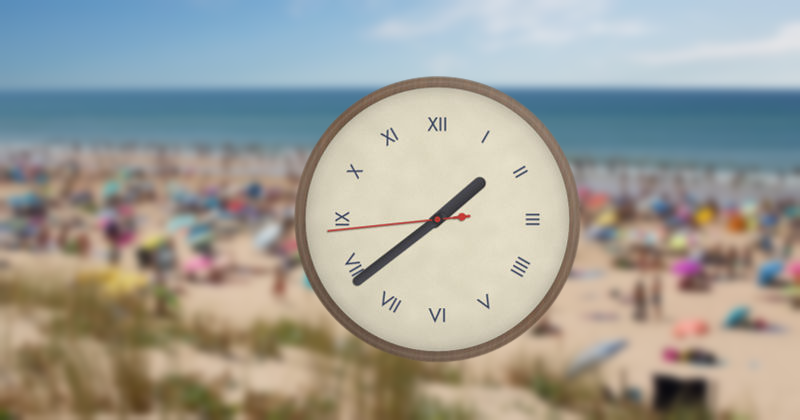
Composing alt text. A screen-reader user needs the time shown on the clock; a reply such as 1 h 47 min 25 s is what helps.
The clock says 1 h 38 min 44 s
